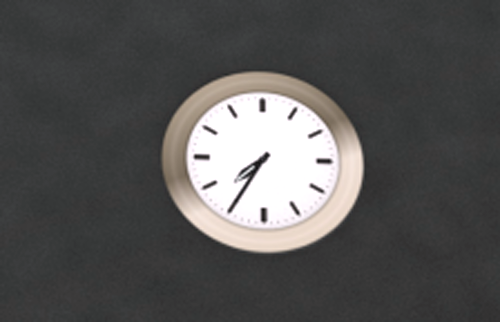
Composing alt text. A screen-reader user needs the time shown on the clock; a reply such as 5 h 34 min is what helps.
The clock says 7 h 35 min
